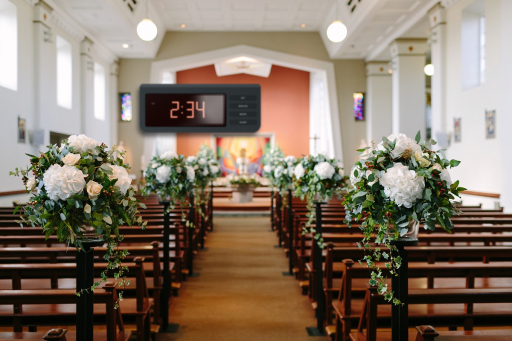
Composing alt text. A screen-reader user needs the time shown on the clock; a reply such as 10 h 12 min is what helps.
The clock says 2 h 34 min
